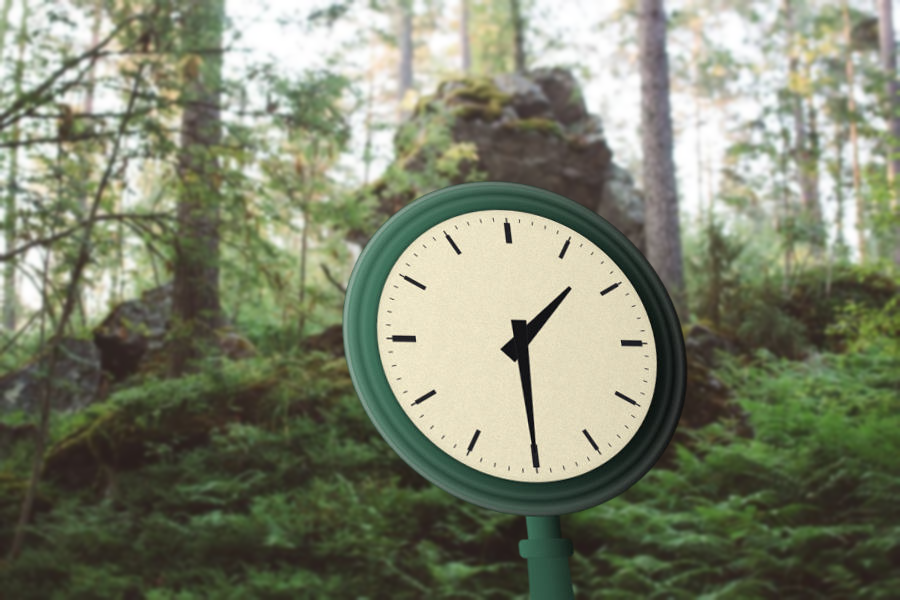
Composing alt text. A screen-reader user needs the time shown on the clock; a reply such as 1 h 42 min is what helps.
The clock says 1 h 30 min
